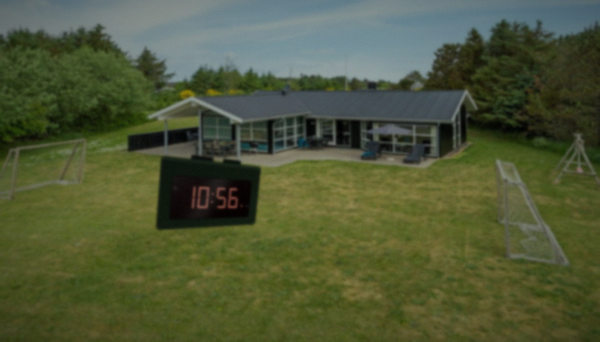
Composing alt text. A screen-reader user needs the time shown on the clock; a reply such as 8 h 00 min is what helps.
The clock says 10 h 56 min
